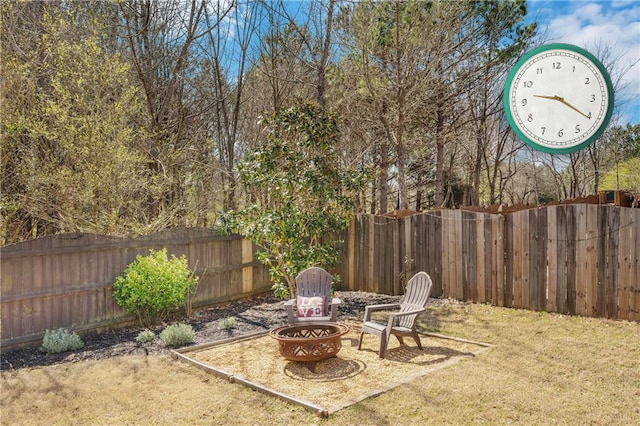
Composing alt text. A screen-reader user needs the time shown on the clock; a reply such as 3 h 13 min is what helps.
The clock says 9 h 21 min
